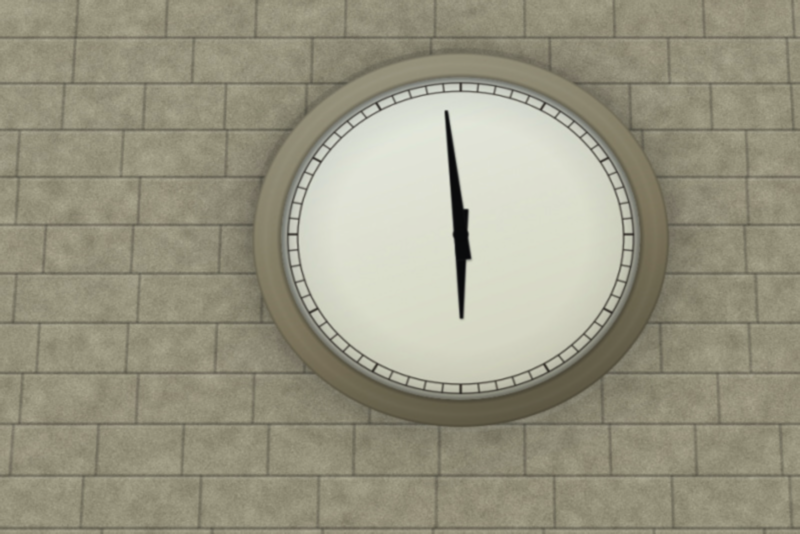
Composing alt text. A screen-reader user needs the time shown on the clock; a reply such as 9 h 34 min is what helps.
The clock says 5 h 59 min
